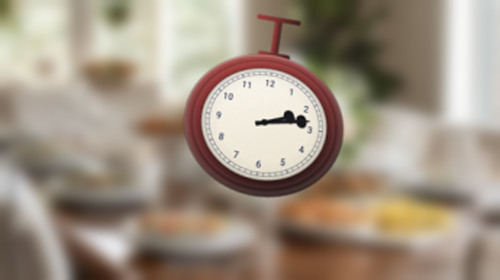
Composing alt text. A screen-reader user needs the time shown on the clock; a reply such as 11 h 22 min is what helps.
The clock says 2 h 13 min
